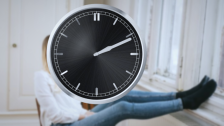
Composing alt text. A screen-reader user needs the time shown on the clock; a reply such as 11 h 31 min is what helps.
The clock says 2 h 11 min
